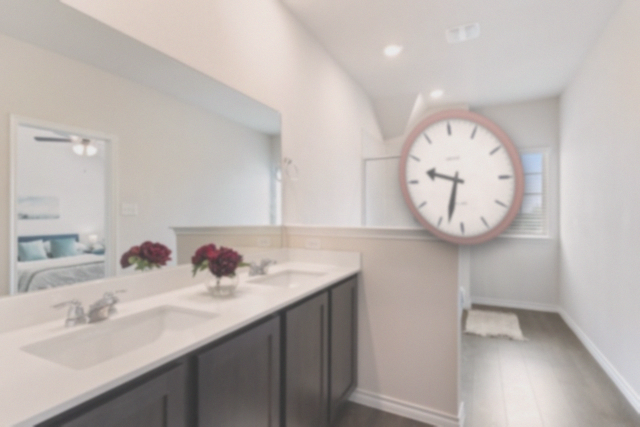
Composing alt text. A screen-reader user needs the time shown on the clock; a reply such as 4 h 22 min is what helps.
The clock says 9 h 33 min
